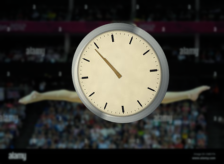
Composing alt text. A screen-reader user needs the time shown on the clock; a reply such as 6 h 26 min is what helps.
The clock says 10 h 54 min
